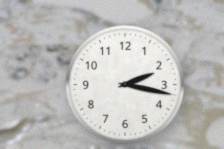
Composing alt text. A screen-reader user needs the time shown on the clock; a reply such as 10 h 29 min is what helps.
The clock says 2 h 17 min
